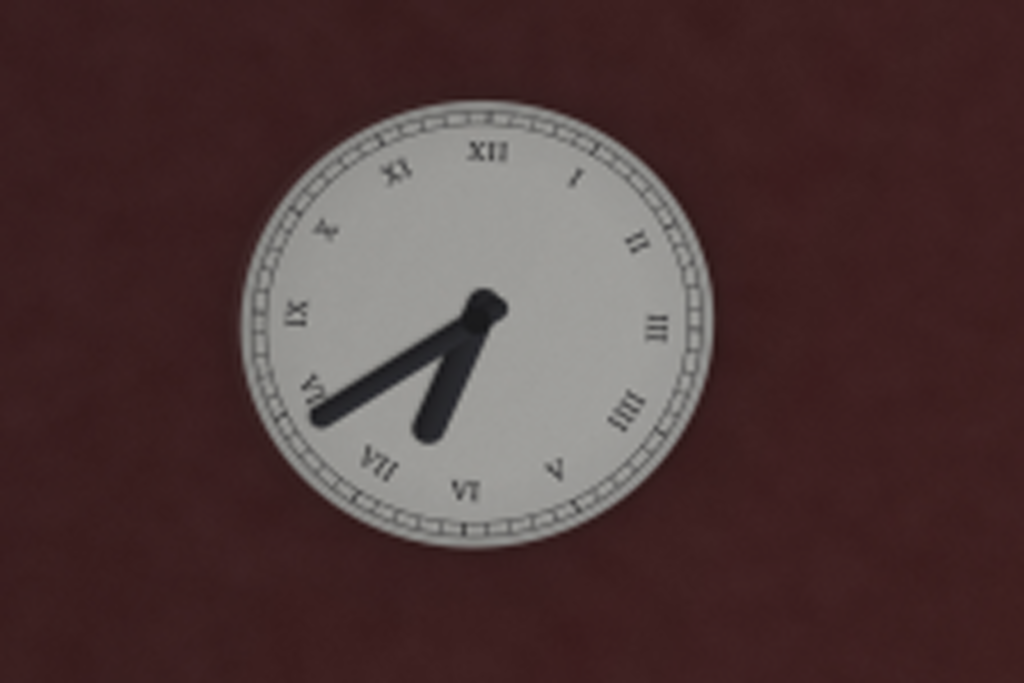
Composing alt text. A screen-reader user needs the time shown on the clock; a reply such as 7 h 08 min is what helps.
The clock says 6 h 39 min
